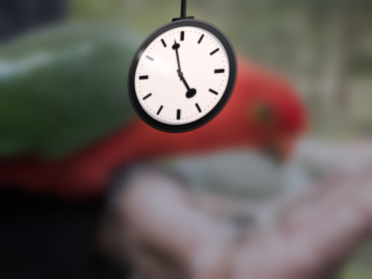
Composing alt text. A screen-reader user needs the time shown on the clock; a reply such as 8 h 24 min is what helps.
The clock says 4 h 58 min
